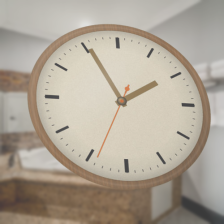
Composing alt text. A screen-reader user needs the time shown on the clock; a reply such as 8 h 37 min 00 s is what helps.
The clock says 1 h 55 min 34 s
